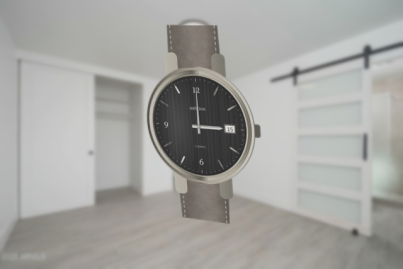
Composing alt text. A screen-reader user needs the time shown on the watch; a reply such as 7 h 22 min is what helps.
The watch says 3 h 00 min
